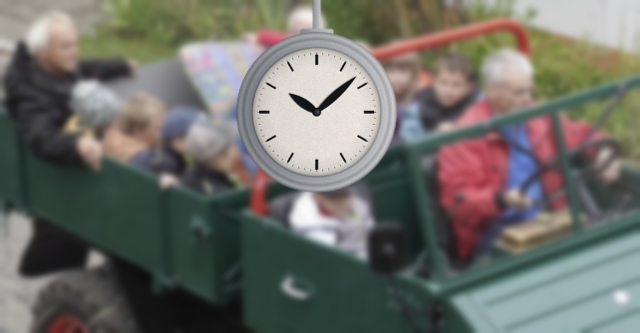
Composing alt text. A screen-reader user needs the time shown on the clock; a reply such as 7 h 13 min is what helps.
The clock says 10 h 08 min
